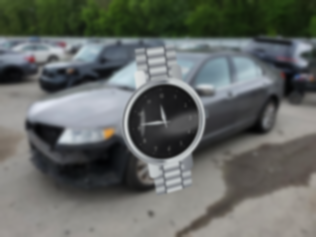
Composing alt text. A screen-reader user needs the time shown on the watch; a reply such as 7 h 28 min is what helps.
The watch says 11 h 46 min
